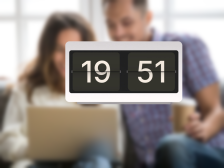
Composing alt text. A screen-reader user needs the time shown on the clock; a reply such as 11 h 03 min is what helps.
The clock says 19 h 51 min
